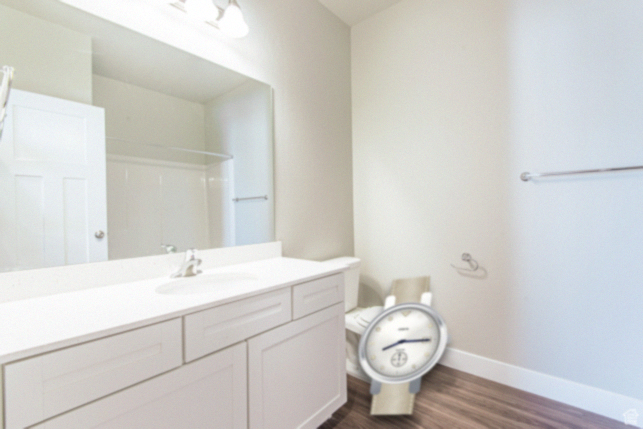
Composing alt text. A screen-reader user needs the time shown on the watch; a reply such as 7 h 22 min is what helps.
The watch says 8 h 15 min
